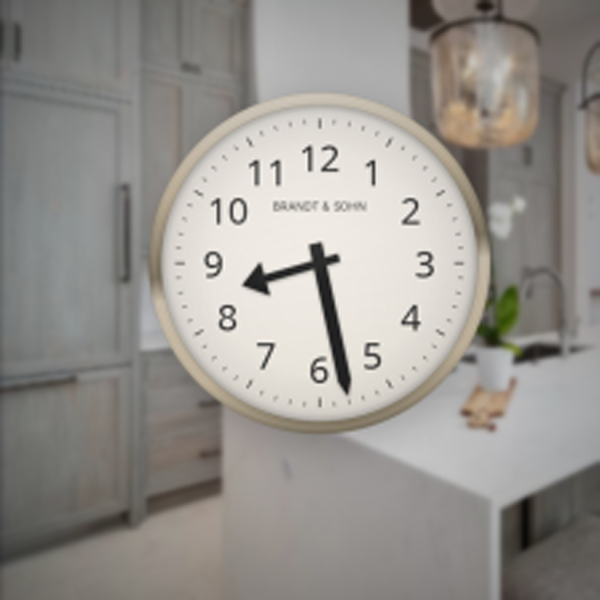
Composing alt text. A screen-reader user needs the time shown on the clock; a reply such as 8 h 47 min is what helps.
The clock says 8 h 28 min
